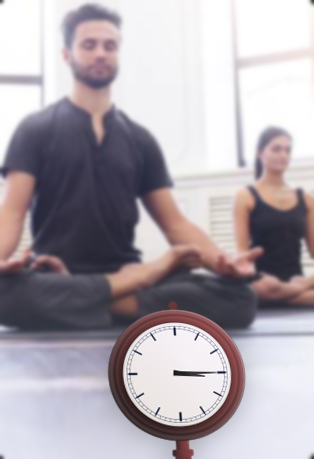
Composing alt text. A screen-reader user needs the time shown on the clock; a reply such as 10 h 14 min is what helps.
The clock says 3 h 15 min
